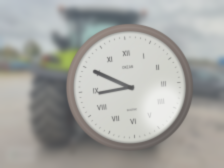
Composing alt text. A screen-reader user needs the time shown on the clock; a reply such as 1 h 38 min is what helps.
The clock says 8 h 50 min
